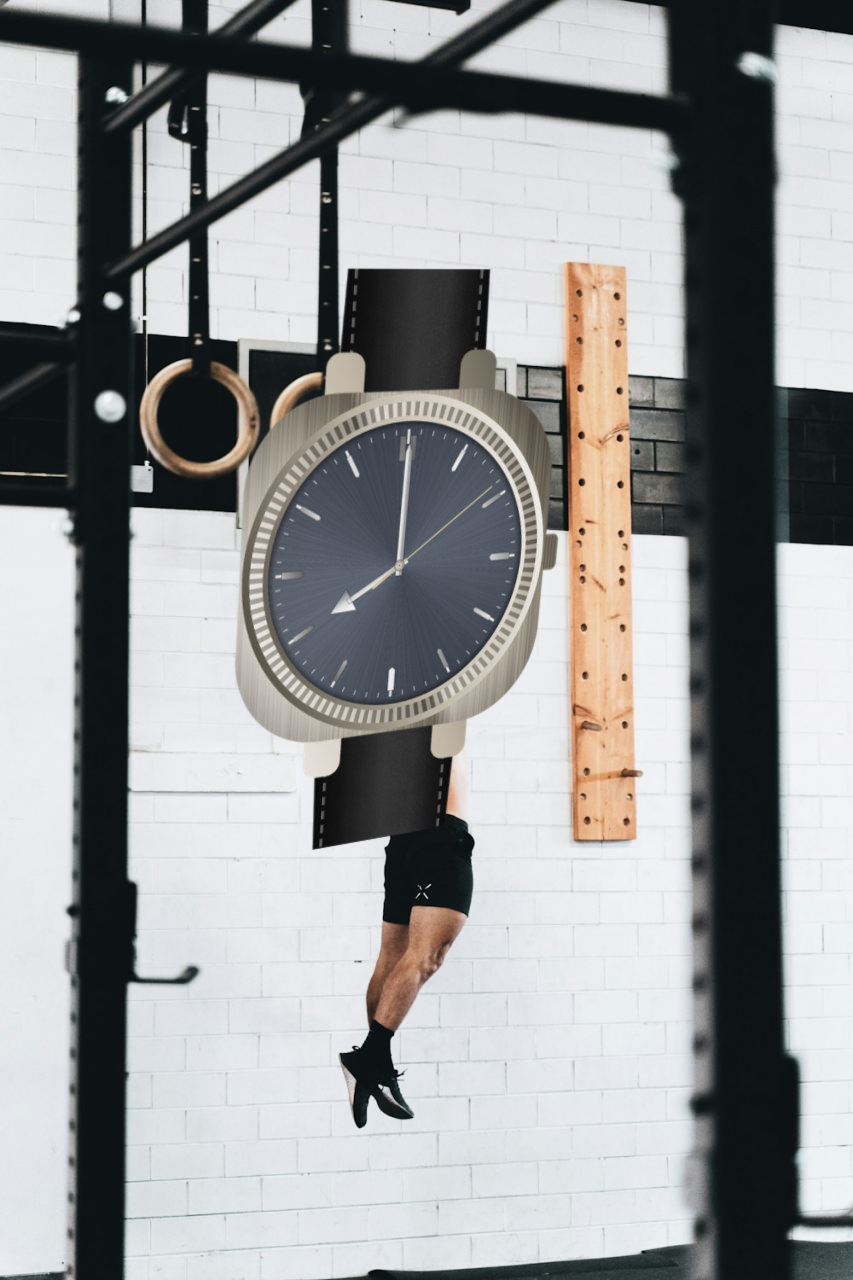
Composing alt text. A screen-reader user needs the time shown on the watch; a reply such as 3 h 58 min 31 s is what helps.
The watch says 8 h 00 min 09 s
